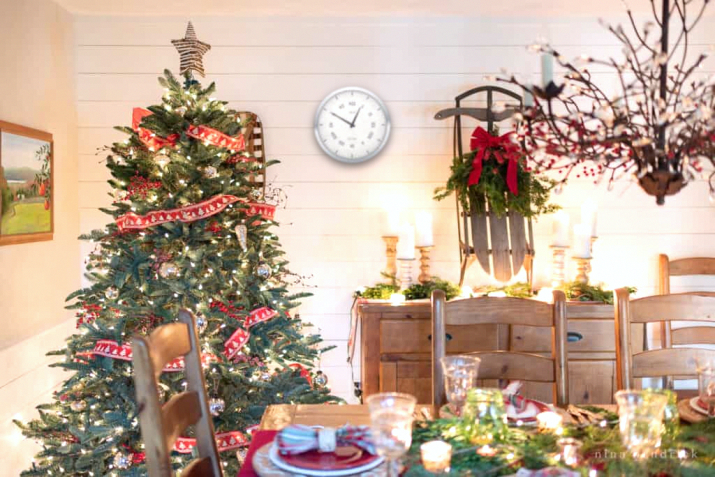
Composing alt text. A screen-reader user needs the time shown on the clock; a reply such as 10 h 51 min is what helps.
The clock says 12 h 50 min
